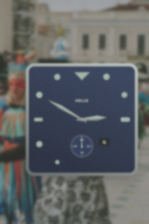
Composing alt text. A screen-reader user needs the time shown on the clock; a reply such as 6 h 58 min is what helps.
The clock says 2 h 50 min
